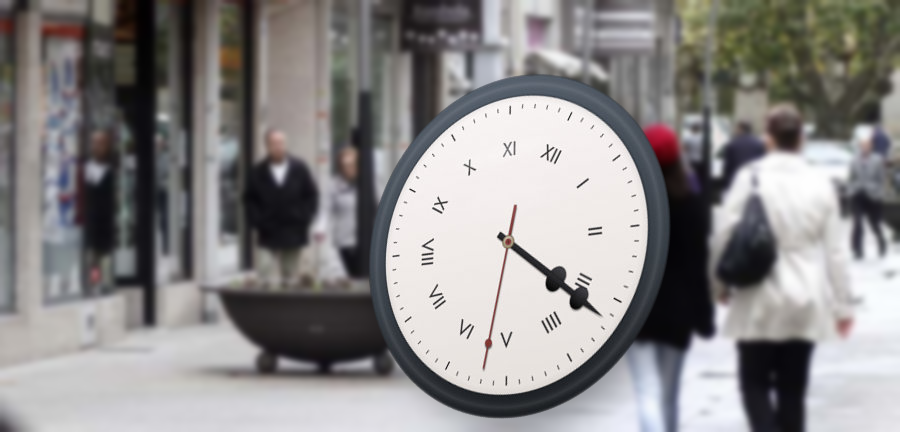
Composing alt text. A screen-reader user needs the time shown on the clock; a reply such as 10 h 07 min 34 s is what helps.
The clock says 3 h 16 min 27 s
